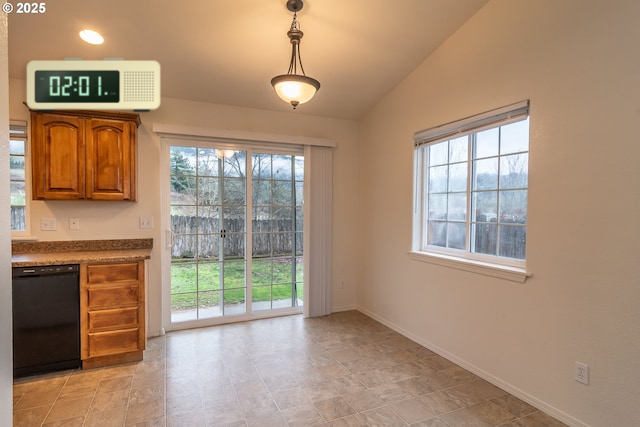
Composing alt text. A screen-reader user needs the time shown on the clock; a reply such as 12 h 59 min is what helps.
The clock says 2 h 01 min
